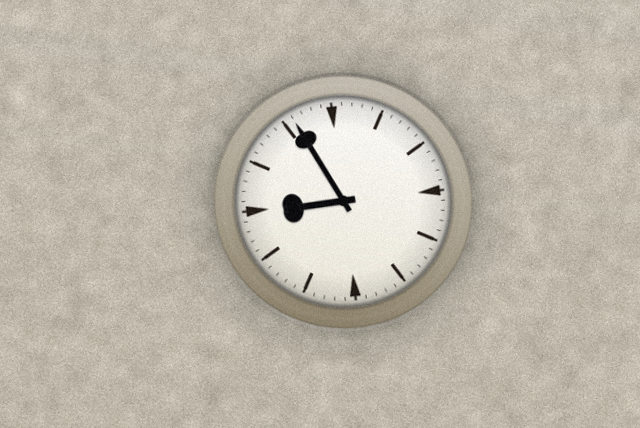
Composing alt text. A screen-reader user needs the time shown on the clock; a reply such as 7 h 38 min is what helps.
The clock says 8 h 56 min
